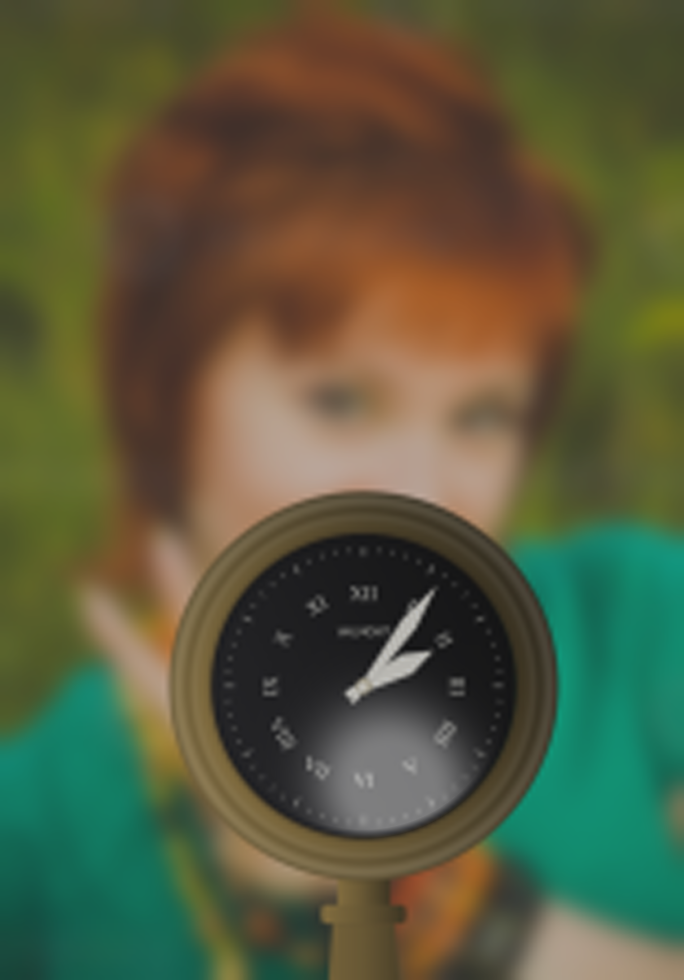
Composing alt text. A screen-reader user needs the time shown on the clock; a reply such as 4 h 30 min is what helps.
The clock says 2 h 06 min
